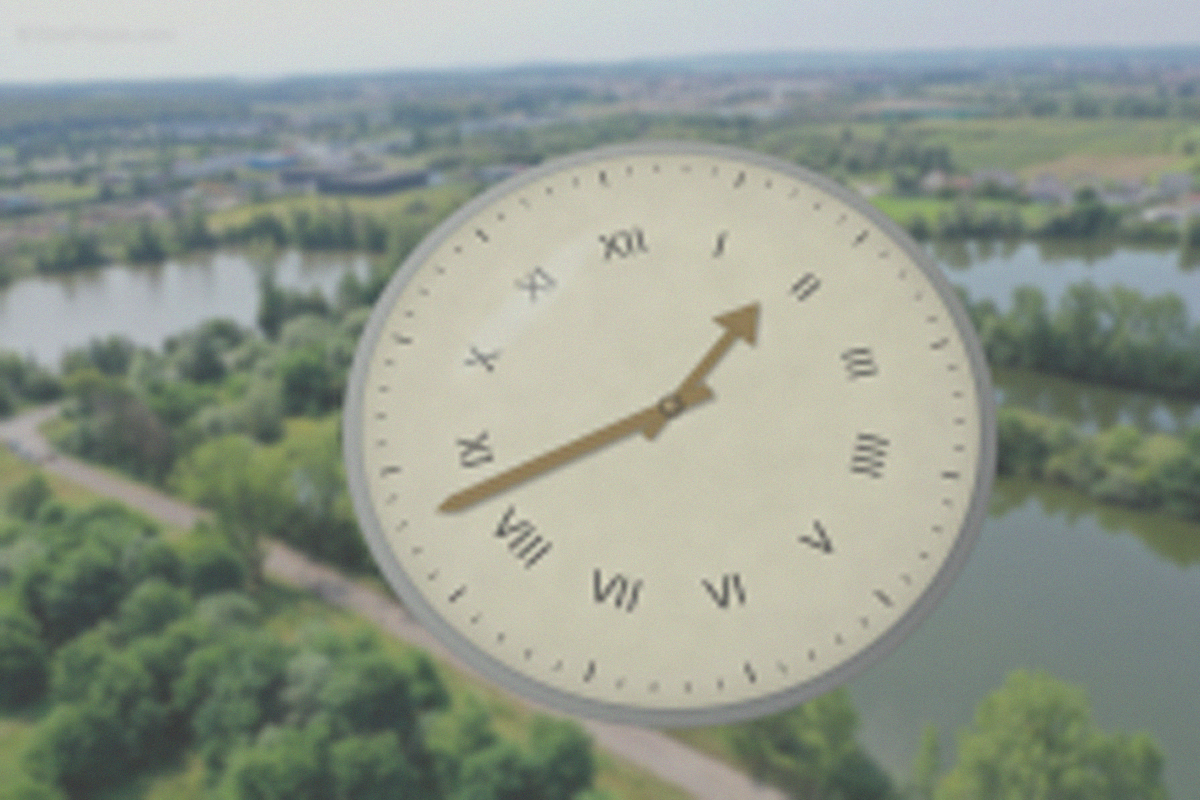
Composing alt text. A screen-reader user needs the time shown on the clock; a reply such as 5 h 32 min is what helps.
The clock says 1 h 43 min
